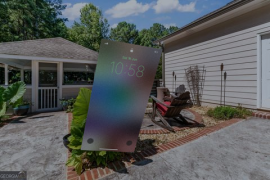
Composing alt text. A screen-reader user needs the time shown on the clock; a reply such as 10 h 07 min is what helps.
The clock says 10 h 58 min
